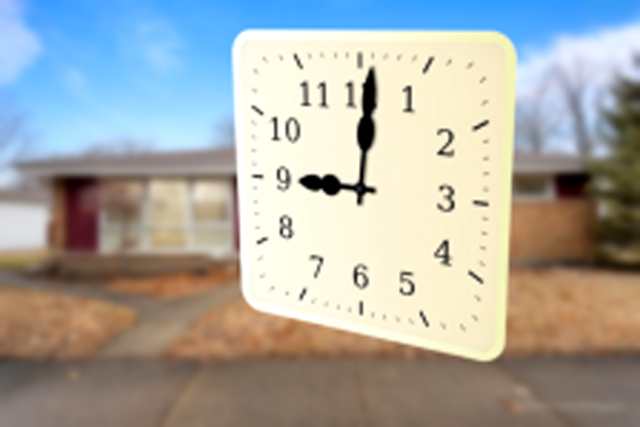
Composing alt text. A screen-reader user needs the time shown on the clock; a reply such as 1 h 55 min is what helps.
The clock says 9 h 01 min
